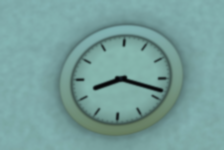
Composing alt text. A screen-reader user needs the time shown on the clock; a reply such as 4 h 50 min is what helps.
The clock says 8 h 18 min
